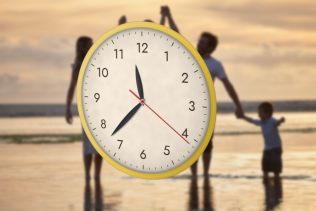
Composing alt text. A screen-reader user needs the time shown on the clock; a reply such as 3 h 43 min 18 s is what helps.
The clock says 11 h 37 min 21 s
